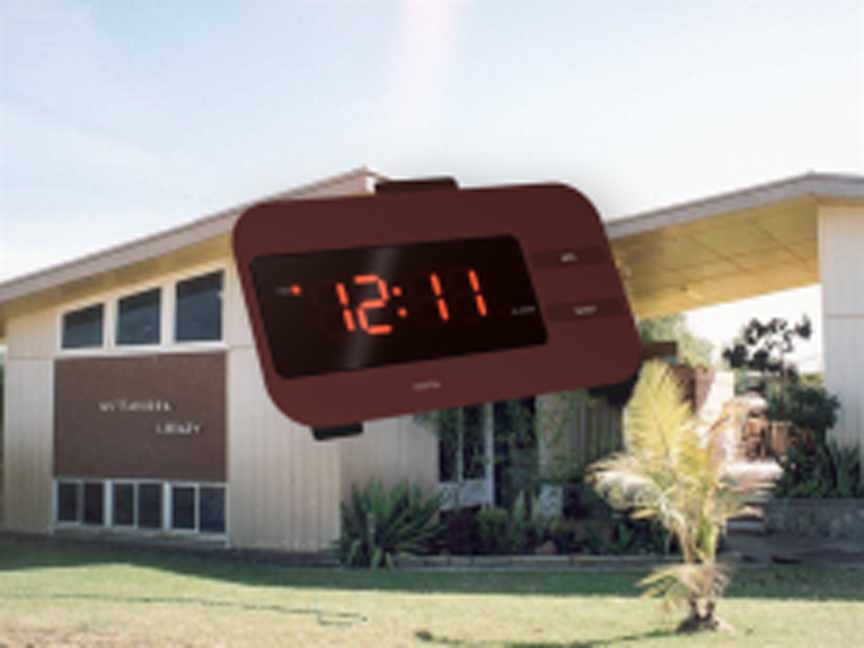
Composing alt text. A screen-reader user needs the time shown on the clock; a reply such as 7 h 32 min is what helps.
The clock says 12 h 11 min
